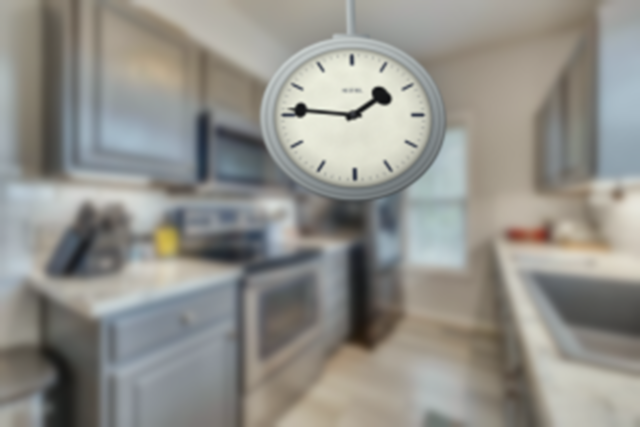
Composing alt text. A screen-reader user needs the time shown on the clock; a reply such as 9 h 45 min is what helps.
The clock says 1 h 46 min
